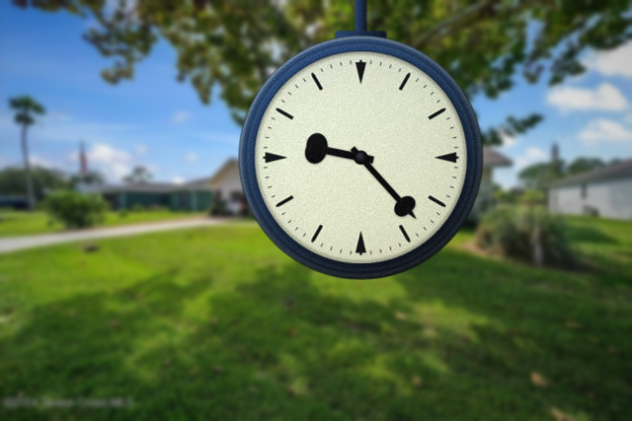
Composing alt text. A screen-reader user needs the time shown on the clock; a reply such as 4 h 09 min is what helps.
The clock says 9 h 23 min
